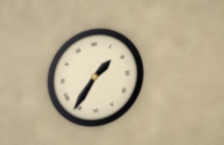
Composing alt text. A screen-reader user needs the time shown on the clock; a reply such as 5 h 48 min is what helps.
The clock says 1 h 36 min
